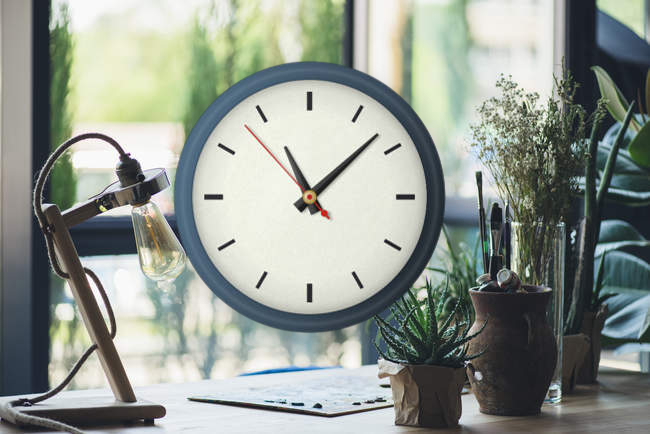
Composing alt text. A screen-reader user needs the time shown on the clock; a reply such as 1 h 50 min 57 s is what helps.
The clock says 11 h 07 min 53 s
